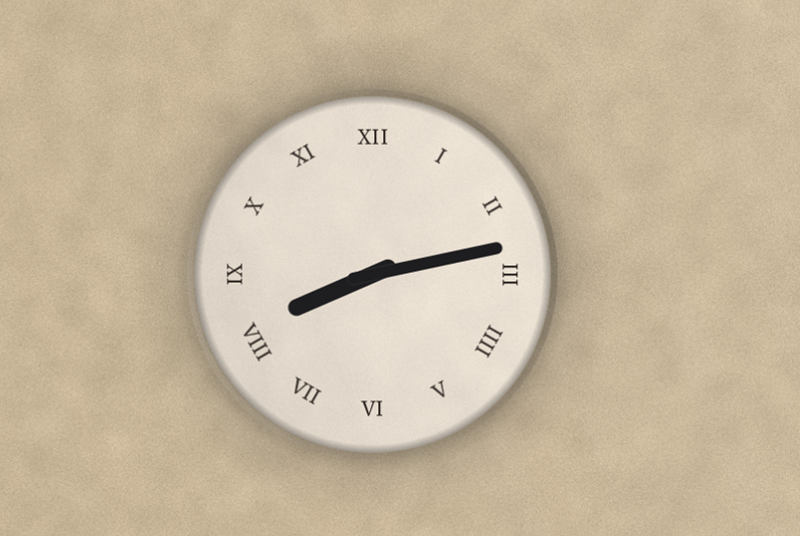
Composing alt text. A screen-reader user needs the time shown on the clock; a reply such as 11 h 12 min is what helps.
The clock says 8 h 13 min
